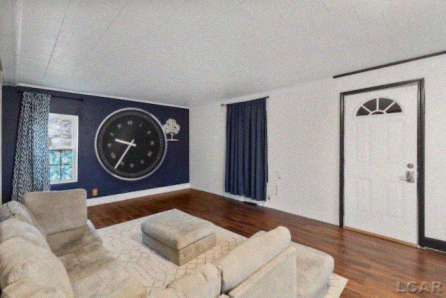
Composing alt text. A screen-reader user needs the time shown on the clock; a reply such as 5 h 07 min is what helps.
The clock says 9 h 36 min
